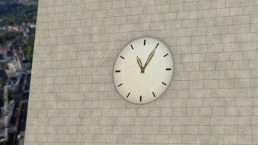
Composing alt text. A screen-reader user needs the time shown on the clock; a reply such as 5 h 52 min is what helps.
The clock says 11 h 05 min
